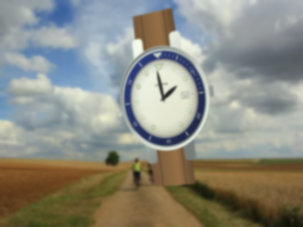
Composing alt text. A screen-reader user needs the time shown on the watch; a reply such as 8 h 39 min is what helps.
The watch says 1 h 59 min
